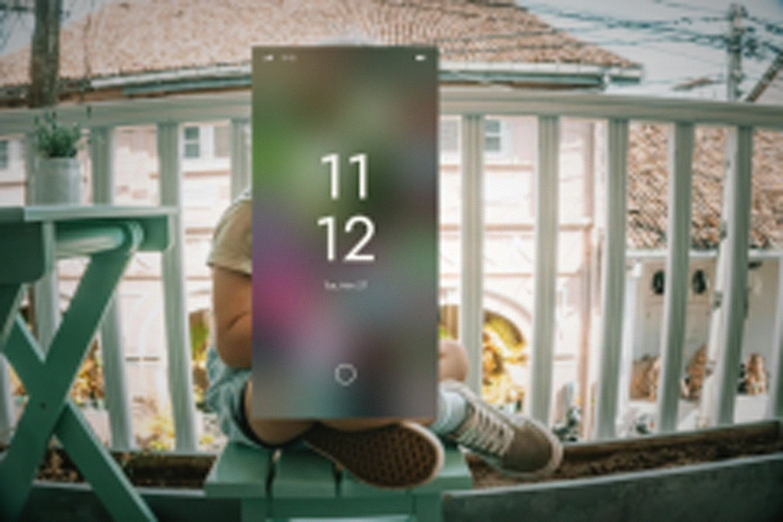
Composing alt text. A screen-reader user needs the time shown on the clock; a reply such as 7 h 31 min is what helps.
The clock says 11 h 12 min
